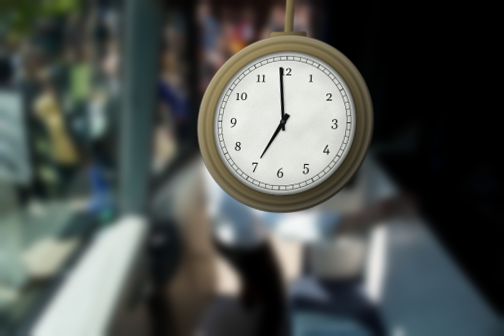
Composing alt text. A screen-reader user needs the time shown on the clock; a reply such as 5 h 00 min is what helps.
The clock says 6 h 59 min
